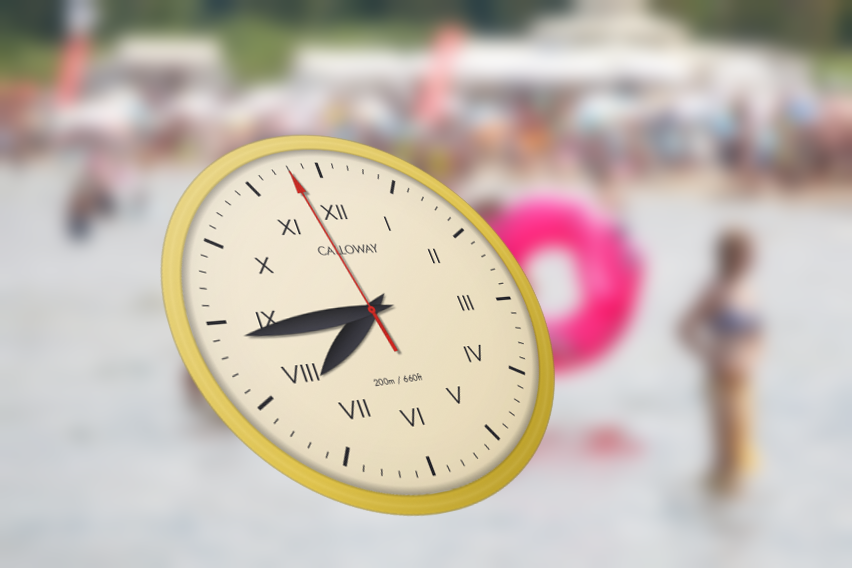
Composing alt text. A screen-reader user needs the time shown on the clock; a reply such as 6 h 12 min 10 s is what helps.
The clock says 7 h 43 min 58 s
